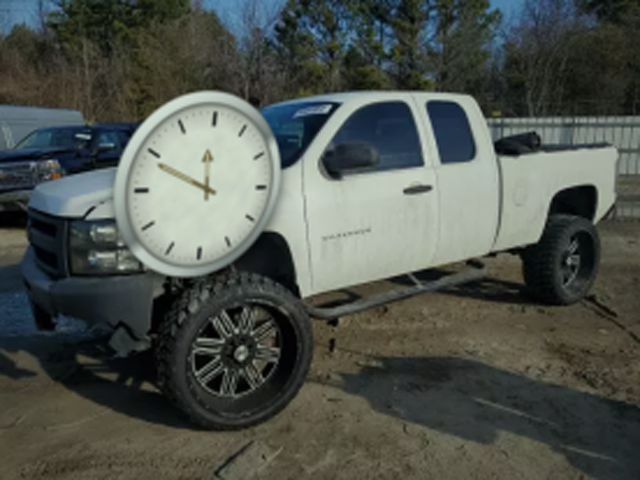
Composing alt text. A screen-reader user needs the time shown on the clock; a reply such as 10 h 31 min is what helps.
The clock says 11 h 49 min
